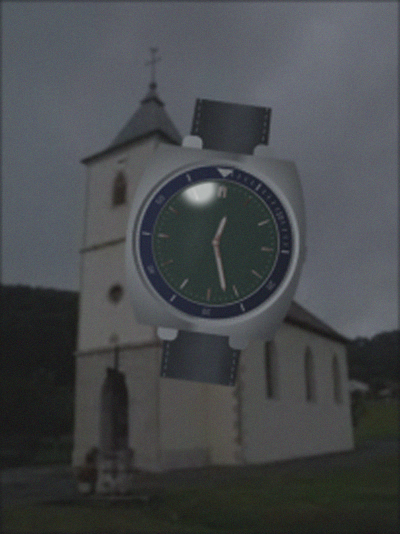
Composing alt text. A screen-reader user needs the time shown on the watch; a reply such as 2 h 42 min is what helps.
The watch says 12 h 27 min
